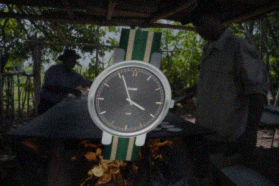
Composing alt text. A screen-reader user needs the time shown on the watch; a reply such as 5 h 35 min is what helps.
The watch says 3 h 56 min
